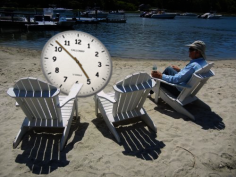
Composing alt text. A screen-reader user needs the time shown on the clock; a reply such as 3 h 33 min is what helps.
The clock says 4 h 52 min
